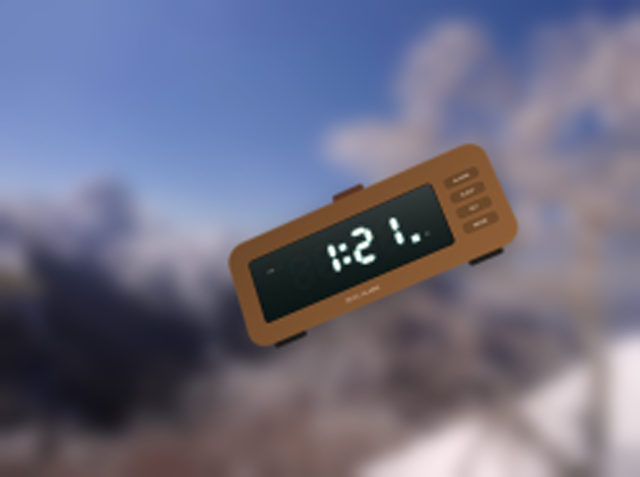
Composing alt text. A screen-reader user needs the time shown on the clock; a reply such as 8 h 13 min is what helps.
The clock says 1 h 21 min
